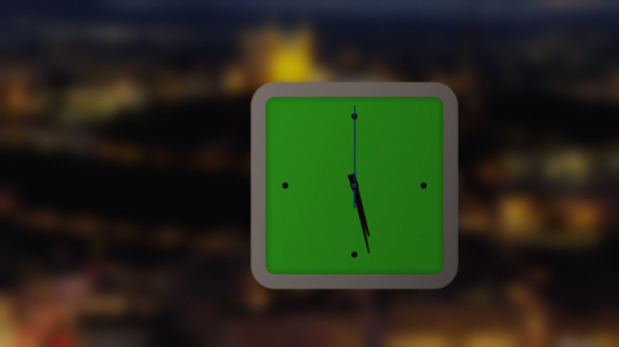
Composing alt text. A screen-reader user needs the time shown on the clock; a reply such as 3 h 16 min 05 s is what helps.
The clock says 5 h 28 min 00 s
